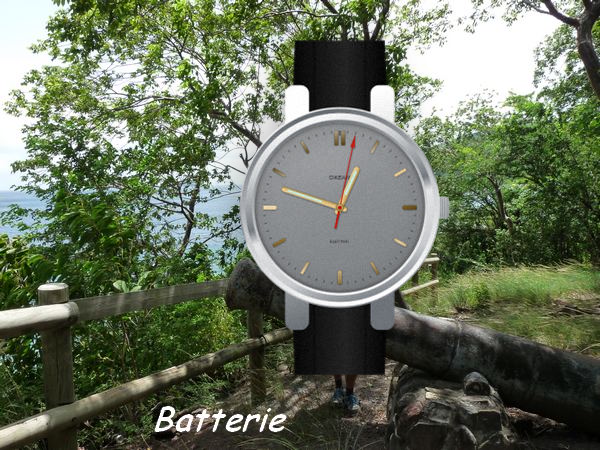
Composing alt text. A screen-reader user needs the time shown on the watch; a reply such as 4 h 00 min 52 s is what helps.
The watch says 12 h 48 min 02 s
